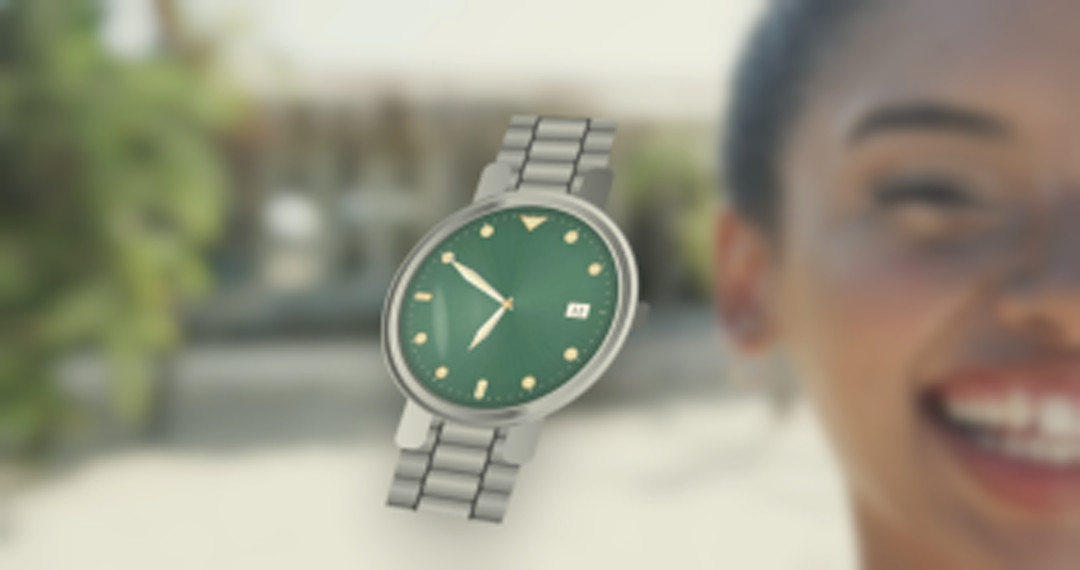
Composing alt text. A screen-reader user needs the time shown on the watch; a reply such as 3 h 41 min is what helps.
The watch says 6 h 50 min
